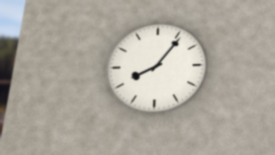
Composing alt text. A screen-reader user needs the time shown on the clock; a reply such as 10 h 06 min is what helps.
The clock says 8 h 06 min
